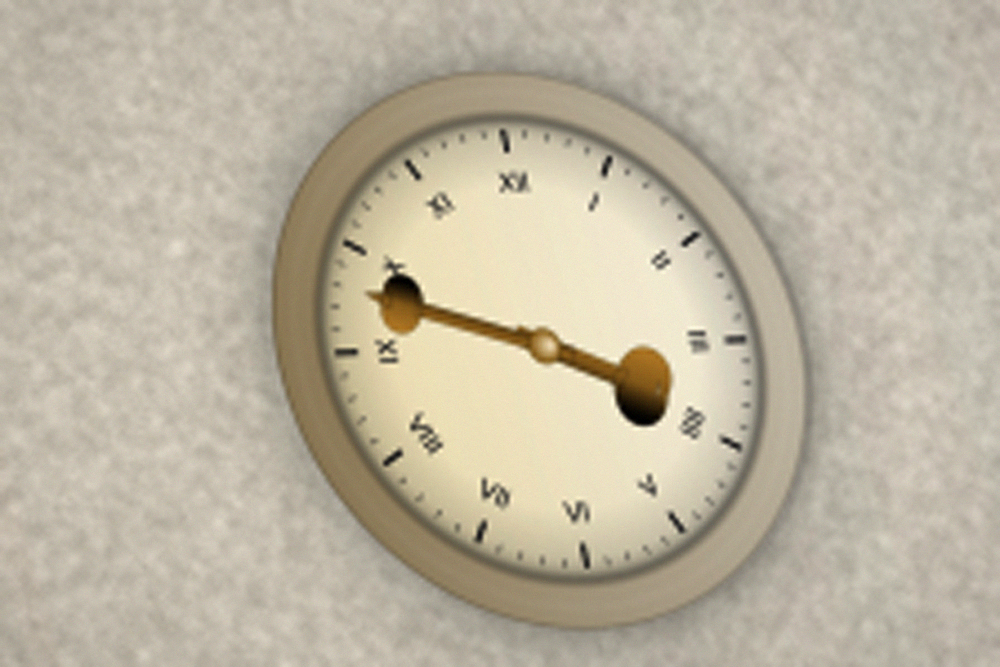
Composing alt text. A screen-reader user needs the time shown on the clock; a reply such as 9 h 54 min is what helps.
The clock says 3 h 48 min
